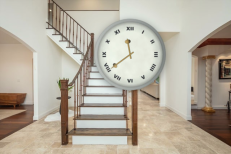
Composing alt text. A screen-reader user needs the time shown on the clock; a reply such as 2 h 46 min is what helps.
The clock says 11 h 39 min
